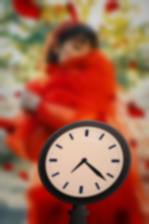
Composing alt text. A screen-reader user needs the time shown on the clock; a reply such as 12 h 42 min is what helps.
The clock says 7 h 22 min
